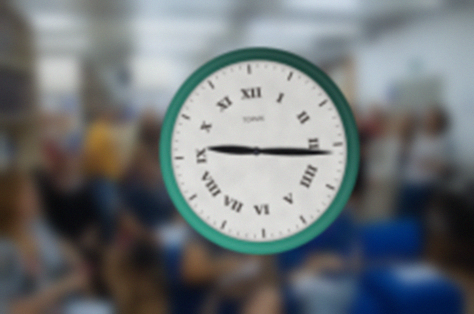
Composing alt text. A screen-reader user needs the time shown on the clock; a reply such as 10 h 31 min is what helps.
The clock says 9 h 16 min
